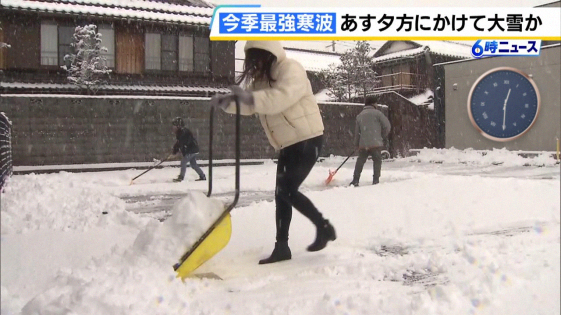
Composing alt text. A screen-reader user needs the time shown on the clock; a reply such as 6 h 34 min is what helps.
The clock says 12 h 30 min
